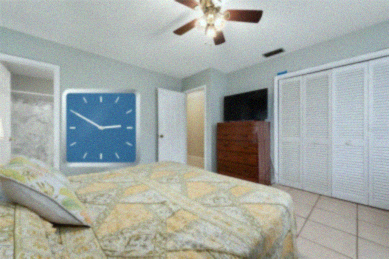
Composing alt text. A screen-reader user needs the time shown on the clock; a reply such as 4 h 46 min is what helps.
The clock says 2 h 50 min
